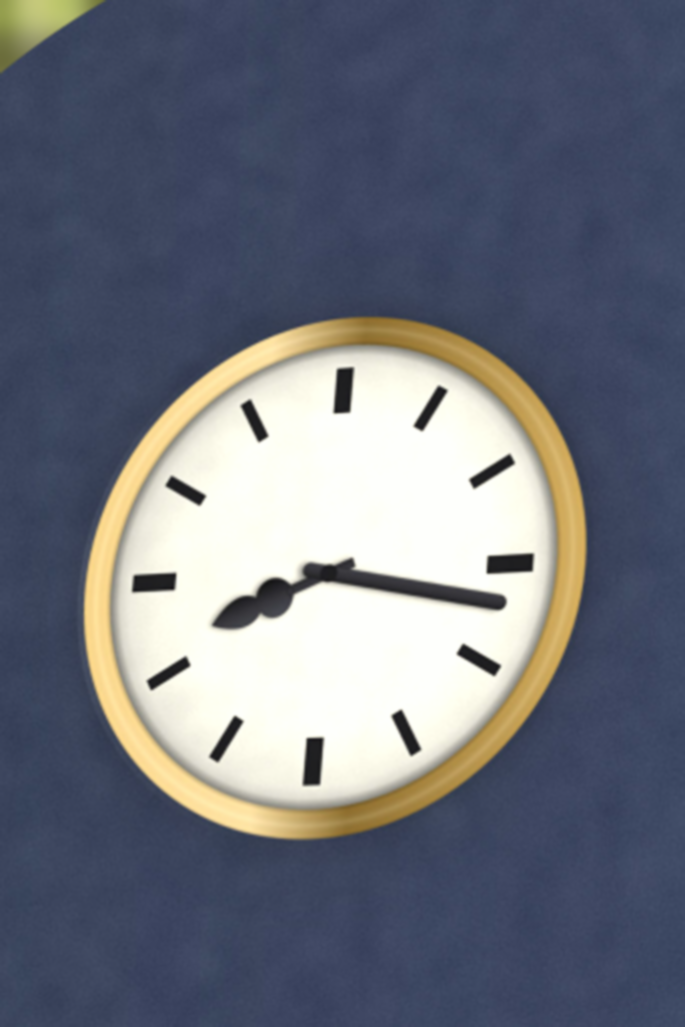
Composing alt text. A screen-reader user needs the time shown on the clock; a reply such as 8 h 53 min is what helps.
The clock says 8 h 17 min
